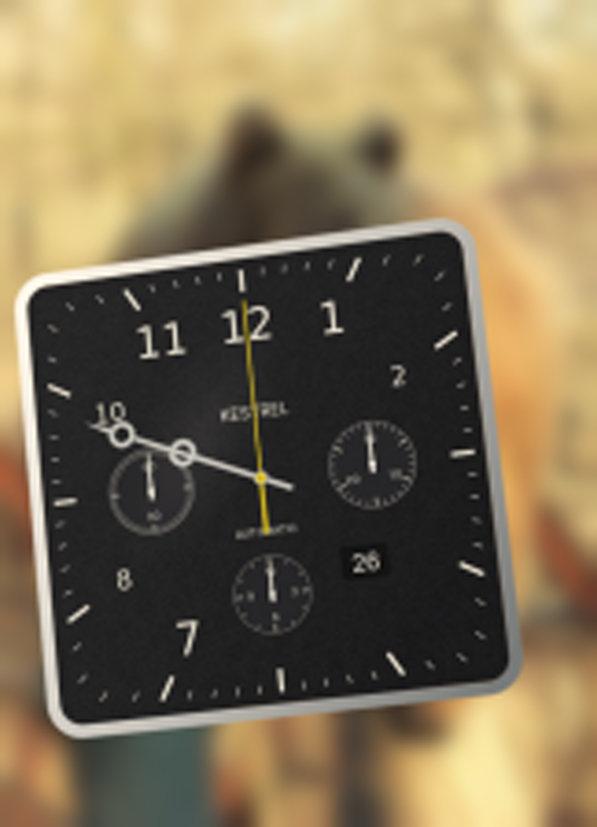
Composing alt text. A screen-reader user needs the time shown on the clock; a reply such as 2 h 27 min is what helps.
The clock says 9 h 49 min
